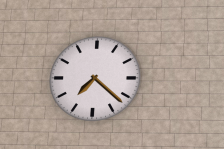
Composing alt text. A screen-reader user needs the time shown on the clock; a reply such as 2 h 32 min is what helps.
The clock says 7 h 22 min
